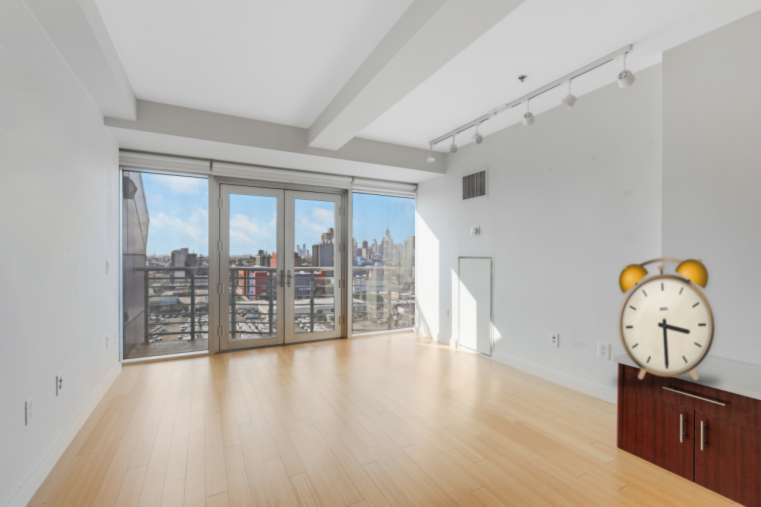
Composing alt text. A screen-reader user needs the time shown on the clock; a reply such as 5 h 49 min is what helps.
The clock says 3 h 30 min
